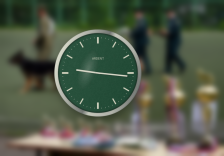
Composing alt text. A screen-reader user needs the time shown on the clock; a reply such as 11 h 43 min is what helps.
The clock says 9 h 16 min
